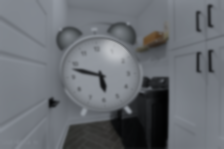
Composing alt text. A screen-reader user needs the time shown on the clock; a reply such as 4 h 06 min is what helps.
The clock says 5 h 48 min
